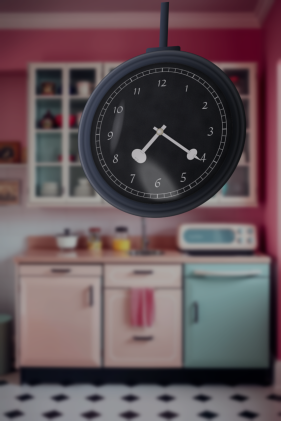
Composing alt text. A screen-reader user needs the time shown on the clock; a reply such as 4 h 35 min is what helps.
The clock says 7 h 21 min
